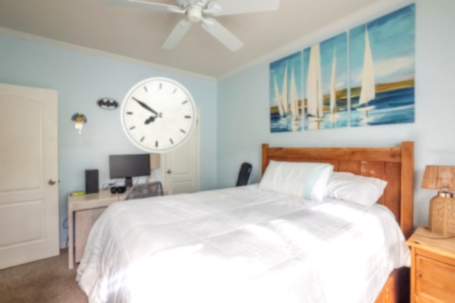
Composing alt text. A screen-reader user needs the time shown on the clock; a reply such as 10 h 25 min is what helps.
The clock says 7 h 50 min
